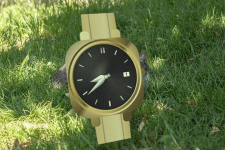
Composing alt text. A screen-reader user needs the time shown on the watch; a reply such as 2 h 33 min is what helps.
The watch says 8 h 39 min
